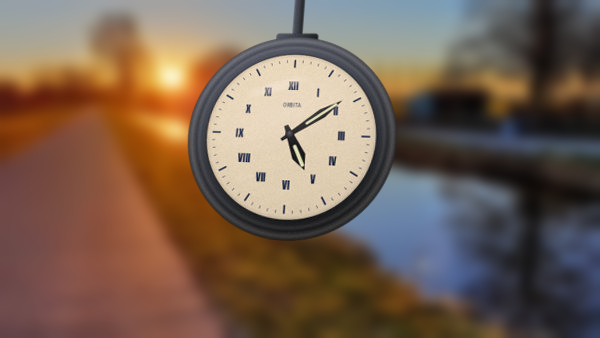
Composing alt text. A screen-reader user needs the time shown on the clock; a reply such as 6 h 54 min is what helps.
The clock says 5 h 09 min
